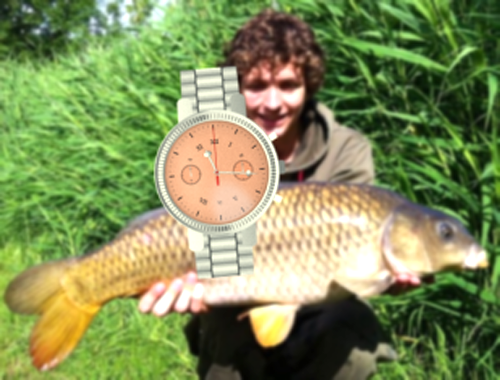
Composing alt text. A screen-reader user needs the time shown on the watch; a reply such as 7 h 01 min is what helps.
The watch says 11 h 16 min
